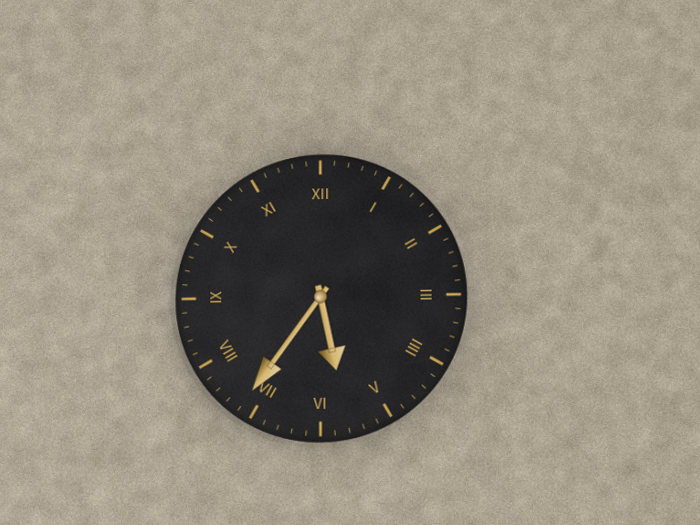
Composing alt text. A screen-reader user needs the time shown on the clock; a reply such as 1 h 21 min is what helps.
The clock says 5 h 36 min
